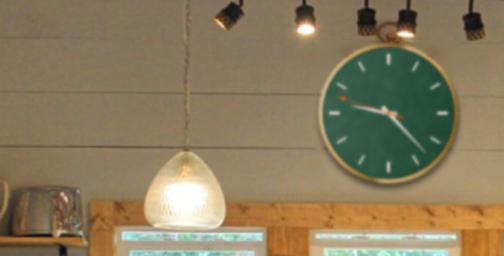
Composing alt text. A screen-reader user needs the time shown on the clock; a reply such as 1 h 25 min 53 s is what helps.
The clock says 9 h 22 min 48 s
